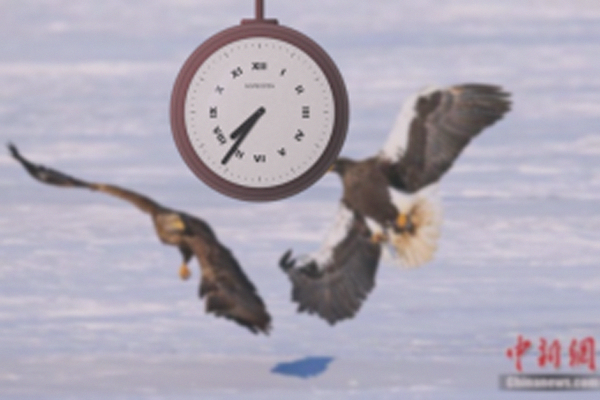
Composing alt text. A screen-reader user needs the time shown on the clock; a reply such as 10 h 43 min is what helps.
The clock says 7 h 36 min
